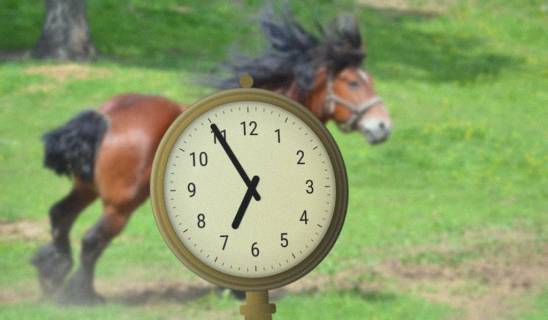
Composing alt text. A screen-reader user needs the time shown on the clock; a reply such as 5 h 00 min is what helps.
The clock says 6 h 55 min
